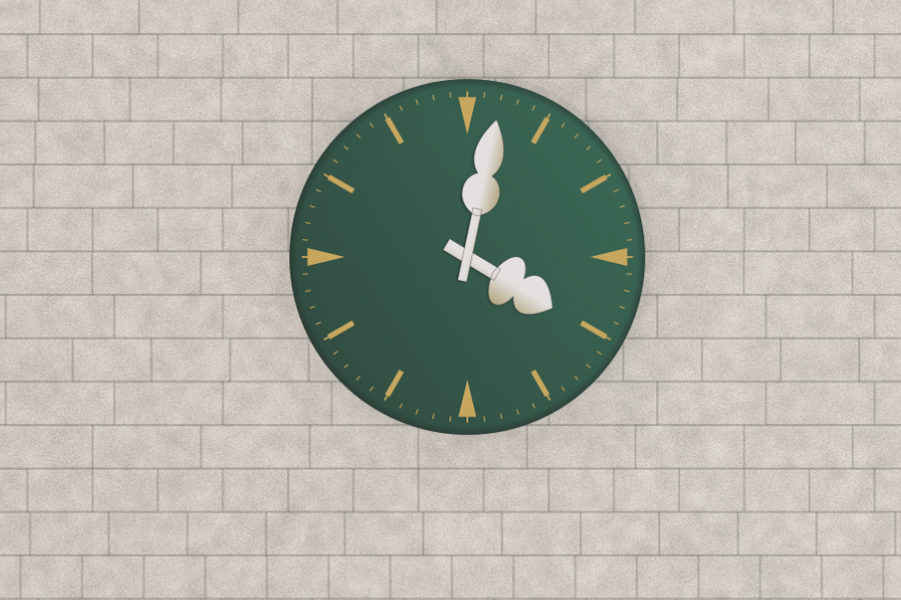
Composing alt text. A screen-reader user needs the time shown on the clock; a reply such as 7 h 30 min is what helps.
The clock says 4 h 02 min
